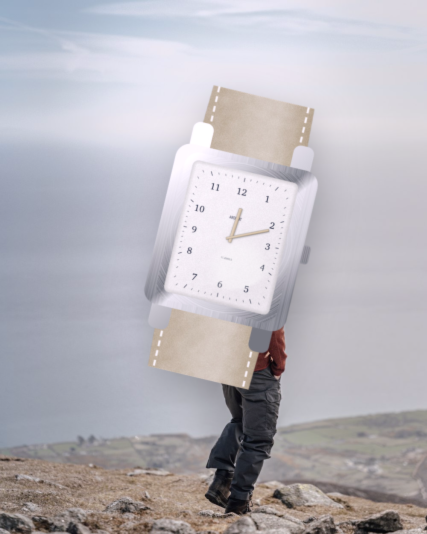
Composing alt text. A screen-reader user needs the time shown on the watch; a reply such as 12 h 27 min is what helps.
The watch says 12 h 11 min
